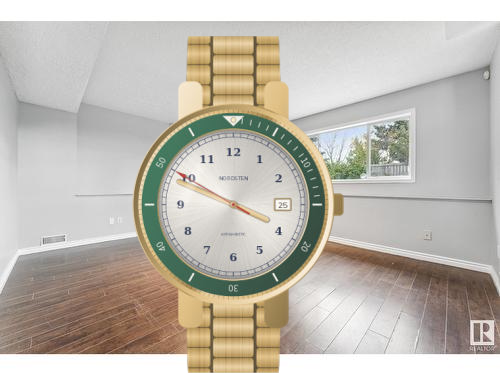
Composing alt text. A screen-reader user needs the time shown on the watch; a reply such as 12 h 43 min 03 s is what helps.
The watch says 3 h 48 min 50 s
